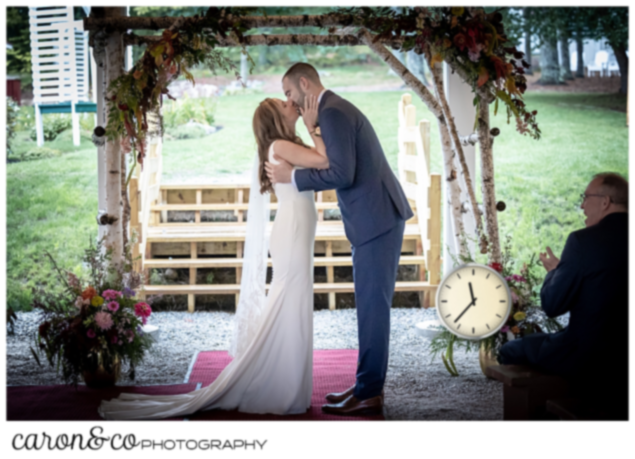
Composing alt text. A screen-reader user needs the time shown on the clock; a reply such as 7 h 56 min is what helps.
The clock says 11 h 37 min
